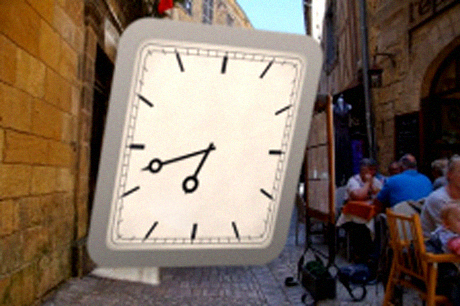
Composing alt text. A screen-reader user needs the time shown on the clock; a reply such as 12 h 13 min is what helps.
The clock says 6 h 42 min
